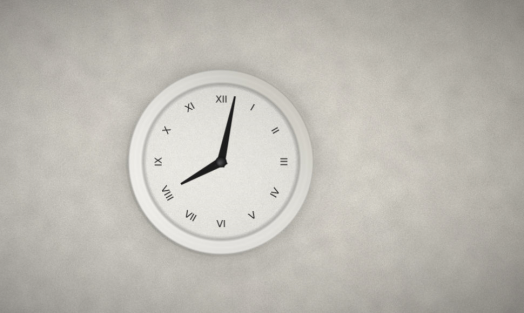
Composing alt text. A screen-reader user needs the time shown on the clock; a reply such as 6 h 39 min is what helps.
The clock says 8 h 02 min
